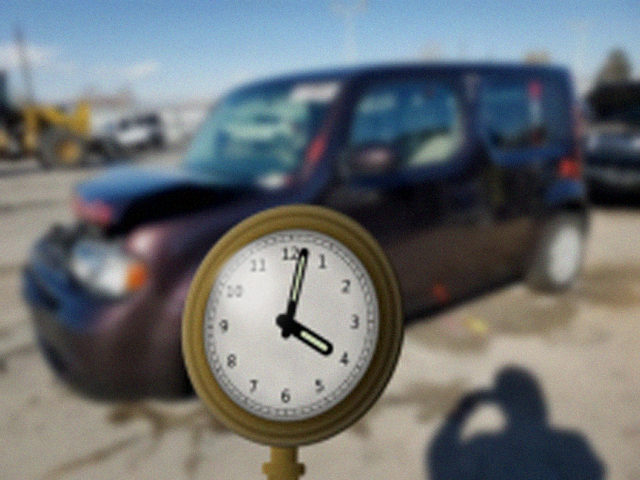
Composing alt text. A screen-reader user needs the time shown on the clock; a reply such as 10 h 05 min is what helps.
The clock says 4 h 02 min
